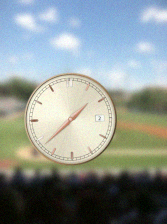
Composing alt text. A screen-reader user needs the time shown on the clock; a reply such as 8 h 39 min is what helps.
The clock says 1 h 38 min
